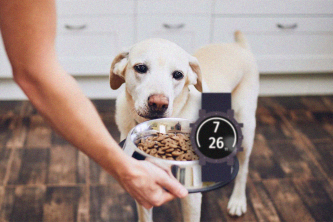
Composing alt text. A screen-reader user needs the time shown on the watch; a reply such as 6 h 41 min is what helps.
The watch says 7 h 26 min
